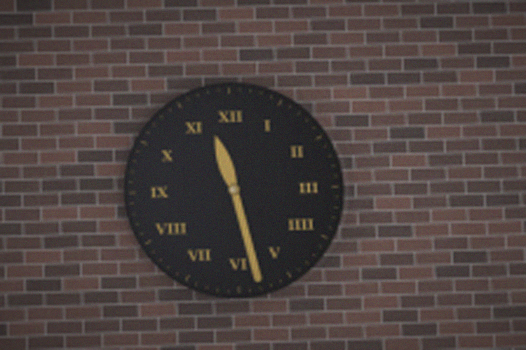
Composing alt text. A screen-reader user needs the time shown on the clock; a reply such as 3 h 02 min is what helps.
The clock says 11 h 28 min
